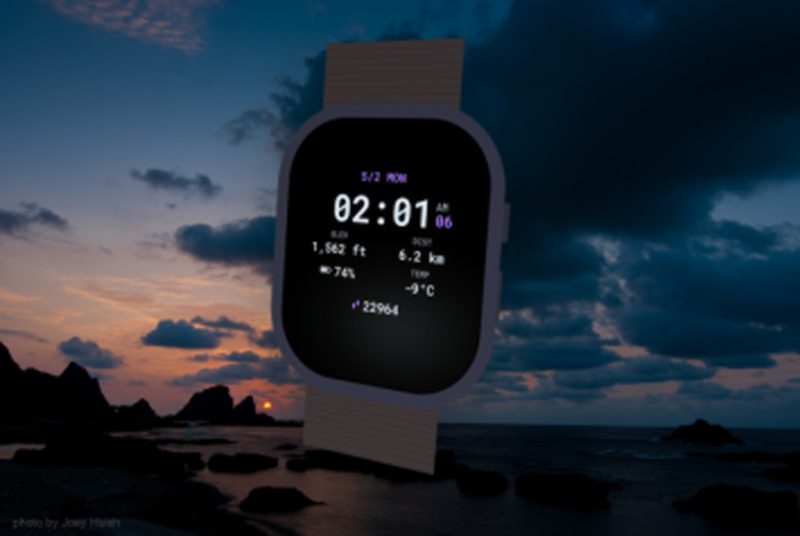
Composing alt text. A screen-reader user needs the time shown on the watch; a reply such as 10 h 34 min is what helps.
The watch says 2 h 01 min
